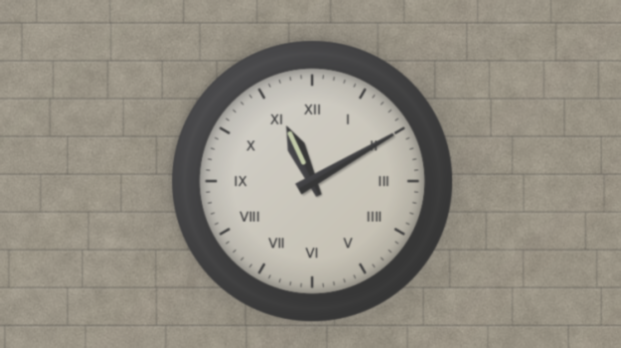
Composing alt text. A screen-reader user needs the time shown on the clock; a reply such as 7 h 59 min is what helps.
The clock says 11 h 10 min
